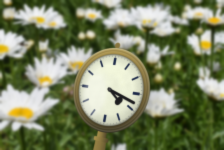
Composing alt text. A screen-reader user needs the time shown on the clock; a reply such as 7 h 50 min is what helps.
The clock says 4 h 18 min
